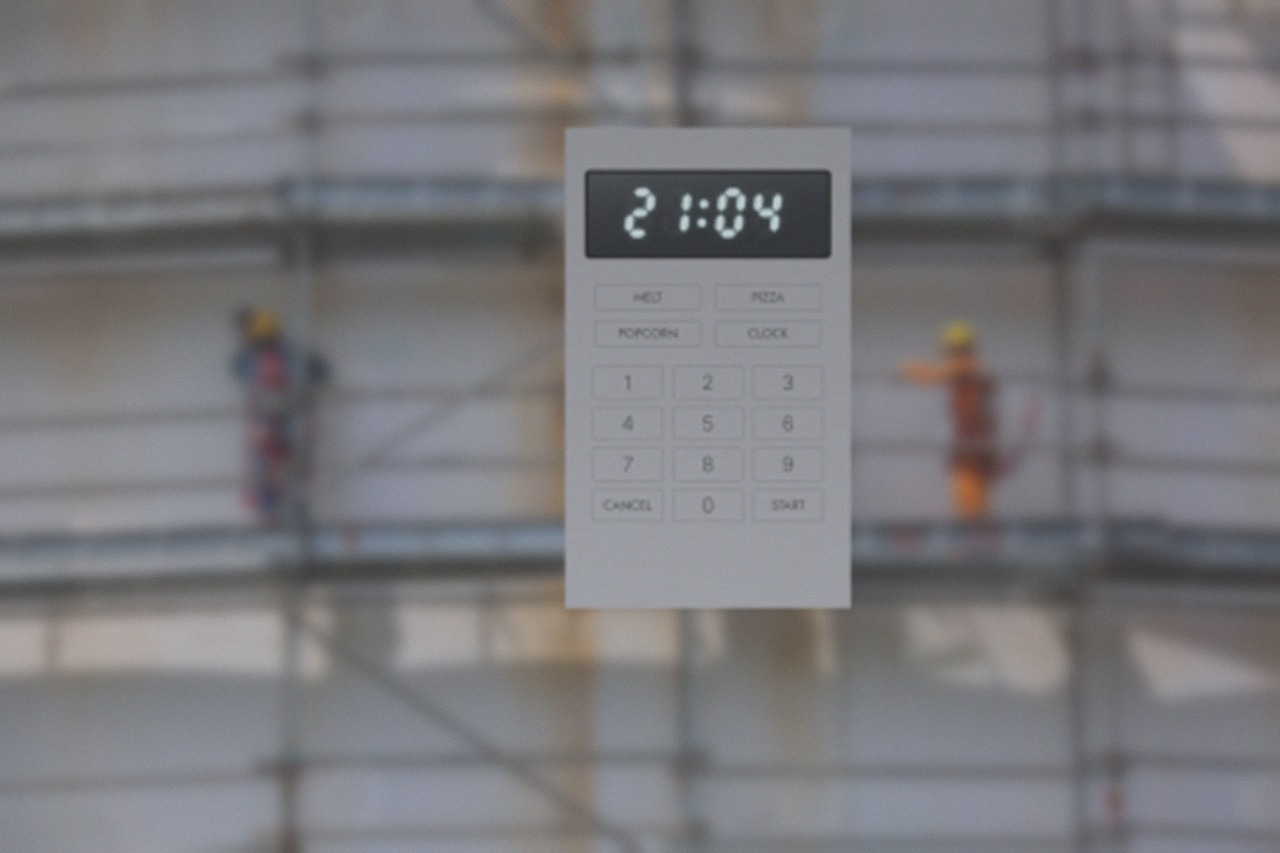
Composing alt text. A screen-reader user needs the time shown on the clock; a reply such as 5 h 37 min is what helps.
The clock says 21 h 04 min
